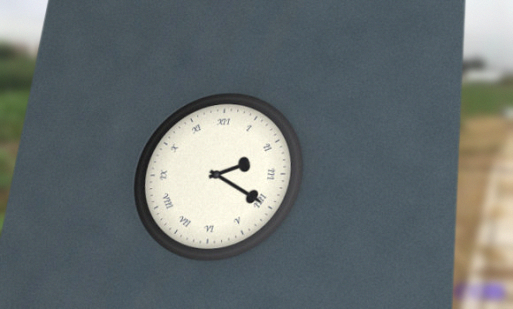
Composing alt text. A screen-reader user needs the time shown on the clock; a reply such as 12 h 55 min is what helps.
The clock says 2 h 20 min
